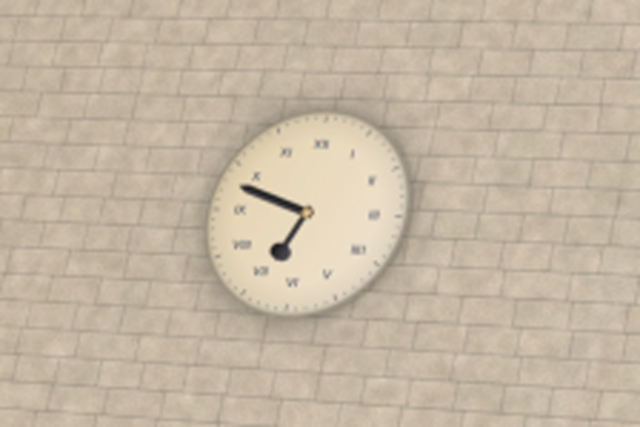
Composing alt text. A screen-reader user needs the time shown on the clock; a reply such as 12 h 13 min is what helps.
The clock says 6 h 48 min
